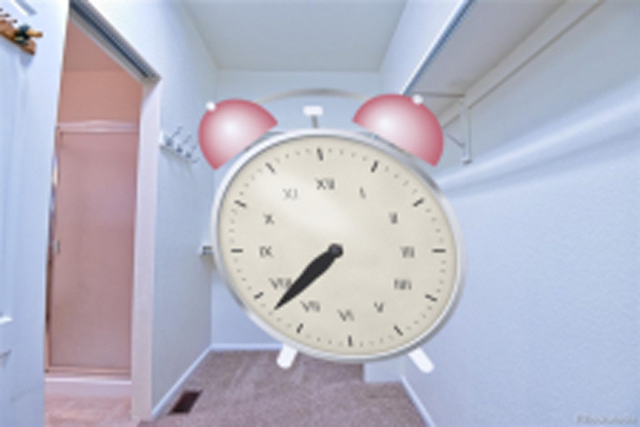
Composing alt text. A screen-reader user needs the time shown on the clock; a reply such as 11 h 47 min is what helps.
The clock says 7 h 38 min
